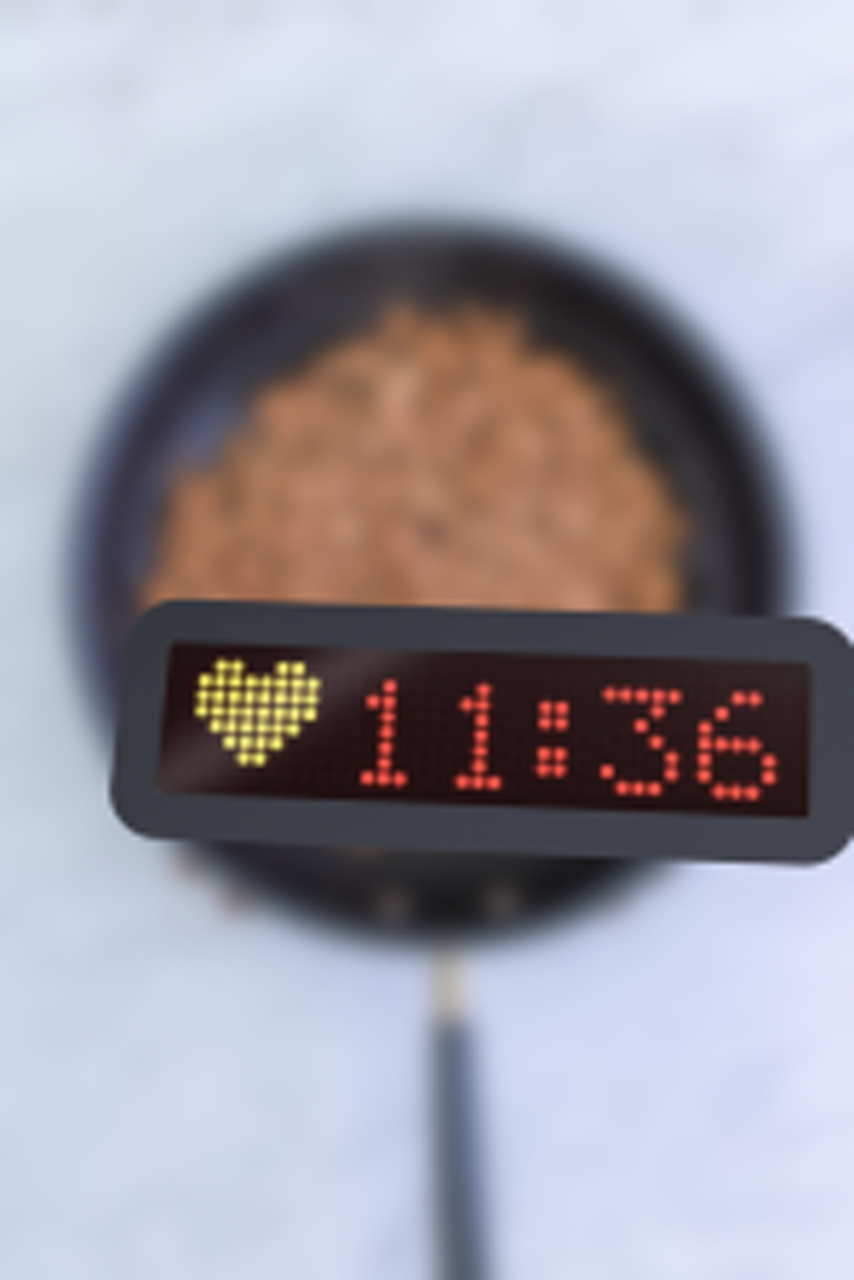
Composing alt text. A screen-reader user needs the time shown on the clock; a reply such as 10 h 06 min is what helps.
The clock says 11 h 36 min
